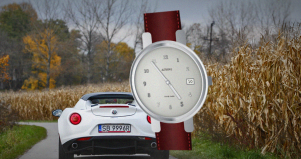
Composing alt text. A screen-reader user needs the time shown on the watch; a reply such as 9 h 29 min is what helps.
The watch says 4 h 54 min
